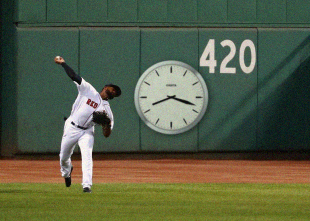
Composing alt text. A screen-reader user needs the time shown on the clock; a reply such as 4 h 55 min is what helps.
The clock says 8 h 18 min
